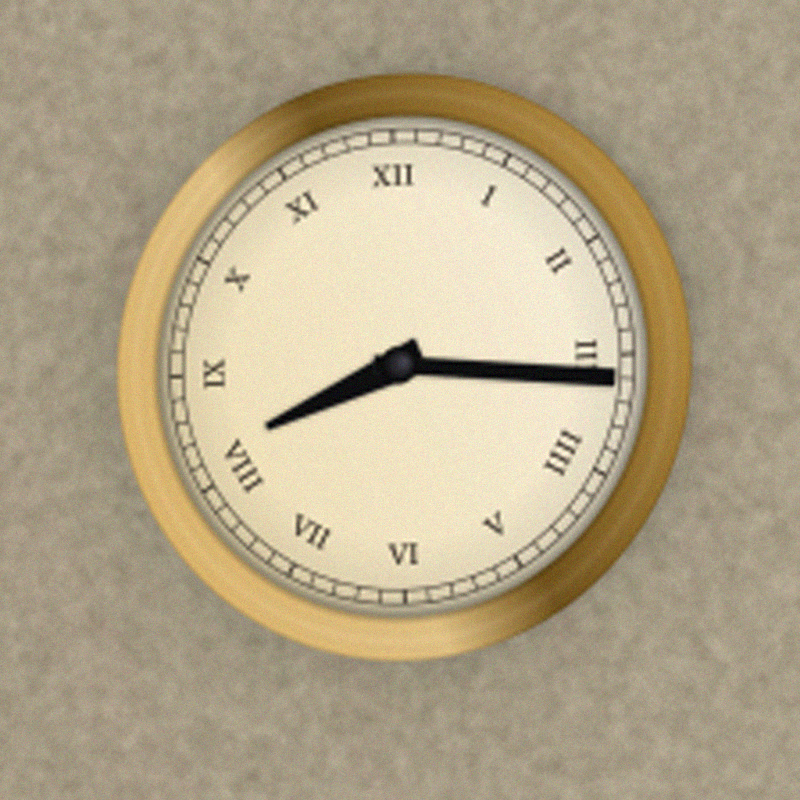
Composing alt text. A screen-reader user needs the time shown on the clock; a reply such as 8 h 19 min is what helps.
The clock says 8 h 16 min
